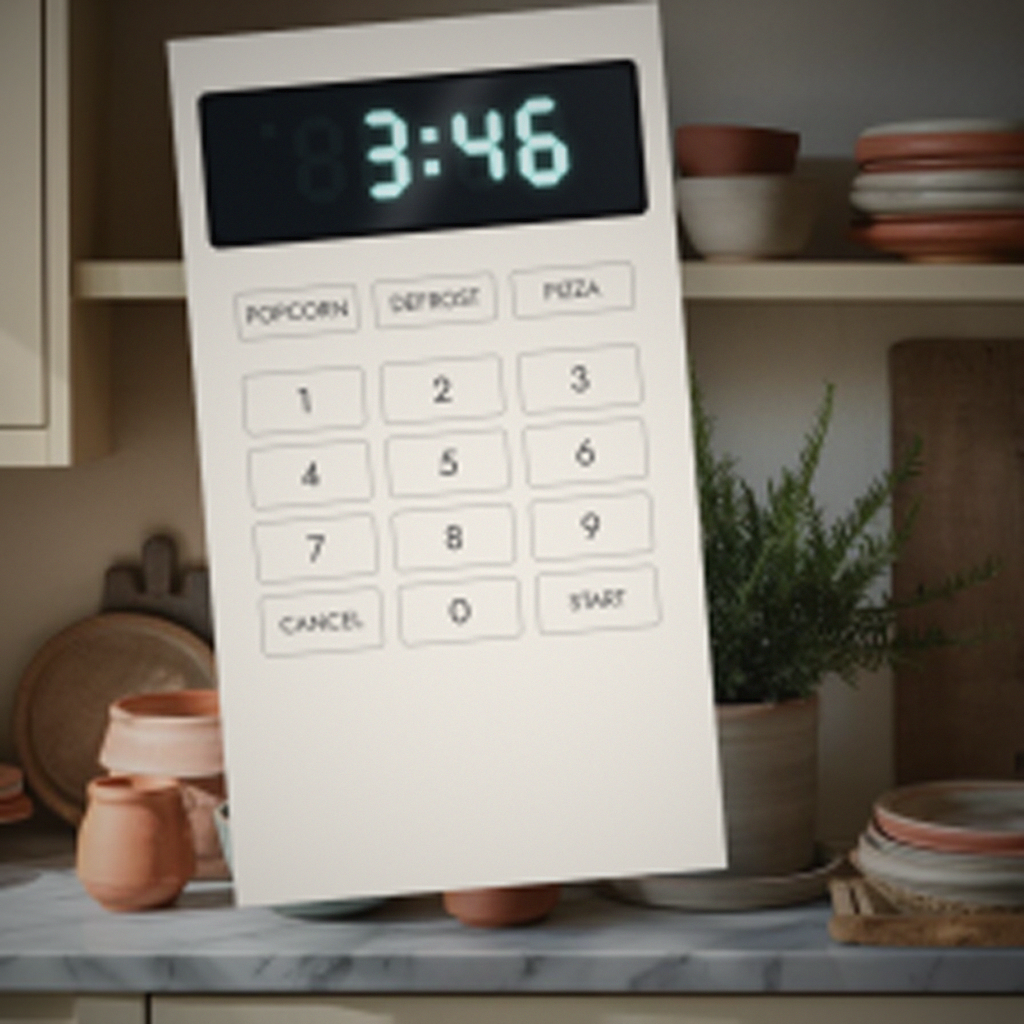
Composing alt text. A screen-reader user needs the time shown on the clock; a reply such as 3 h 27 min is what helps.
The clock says 3 h 46 min
